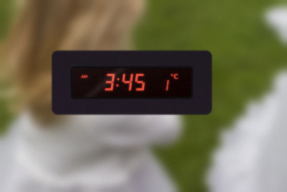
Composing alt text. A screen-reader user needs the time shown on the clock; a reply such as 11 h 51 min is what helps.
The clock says 3 h 45 min
